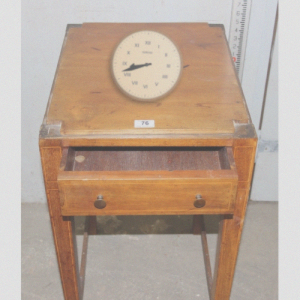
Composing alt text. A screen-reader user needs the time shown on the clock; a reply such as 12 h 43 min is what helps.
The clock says 8 h 42 min
